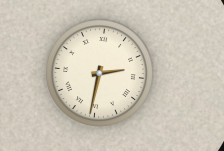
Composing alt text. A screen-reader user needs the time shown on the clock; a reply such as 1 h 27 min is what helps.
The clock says 2 h 31 min
